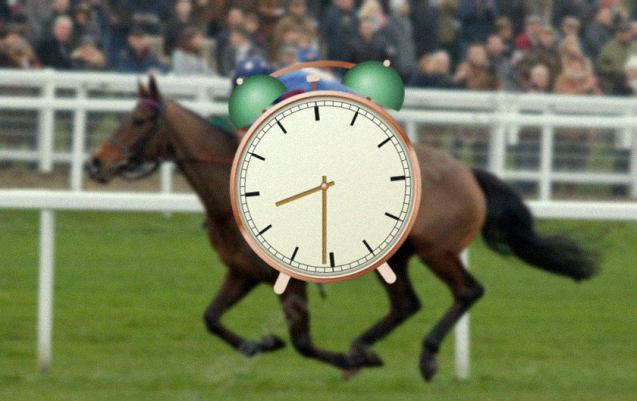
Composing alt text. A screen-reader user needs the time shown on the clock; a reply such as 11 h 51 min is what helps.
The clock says 8 h 31 min
